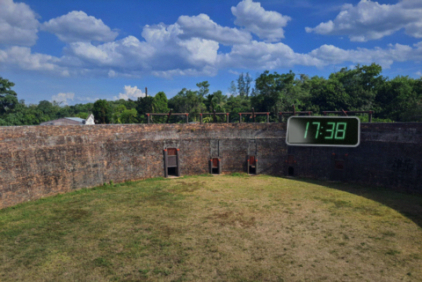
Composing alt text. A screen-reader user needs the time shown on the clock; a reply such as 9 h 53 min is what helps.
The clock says 17 h 38 min
